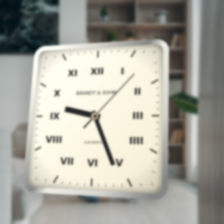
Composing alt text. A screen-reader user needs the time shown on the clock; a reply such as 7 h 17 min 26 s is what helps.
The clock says 9 h 26 min 07 s
